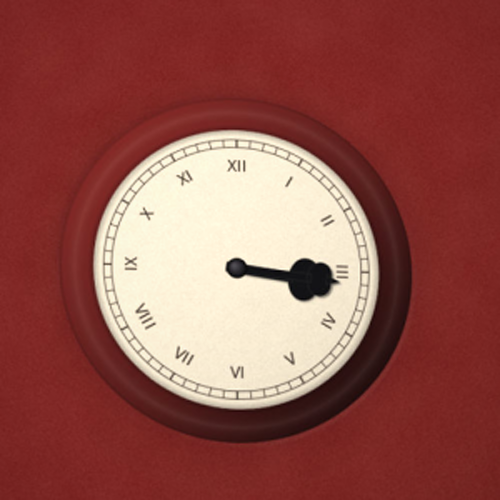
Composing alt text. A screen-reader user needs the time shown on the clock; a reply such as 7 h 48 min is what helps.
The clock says 3 h 16 min
